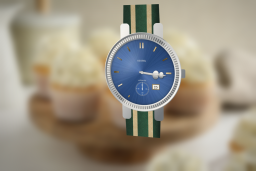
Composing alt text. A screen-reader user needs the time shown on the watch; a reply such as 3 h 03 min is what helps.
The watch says 3 h 16 min
